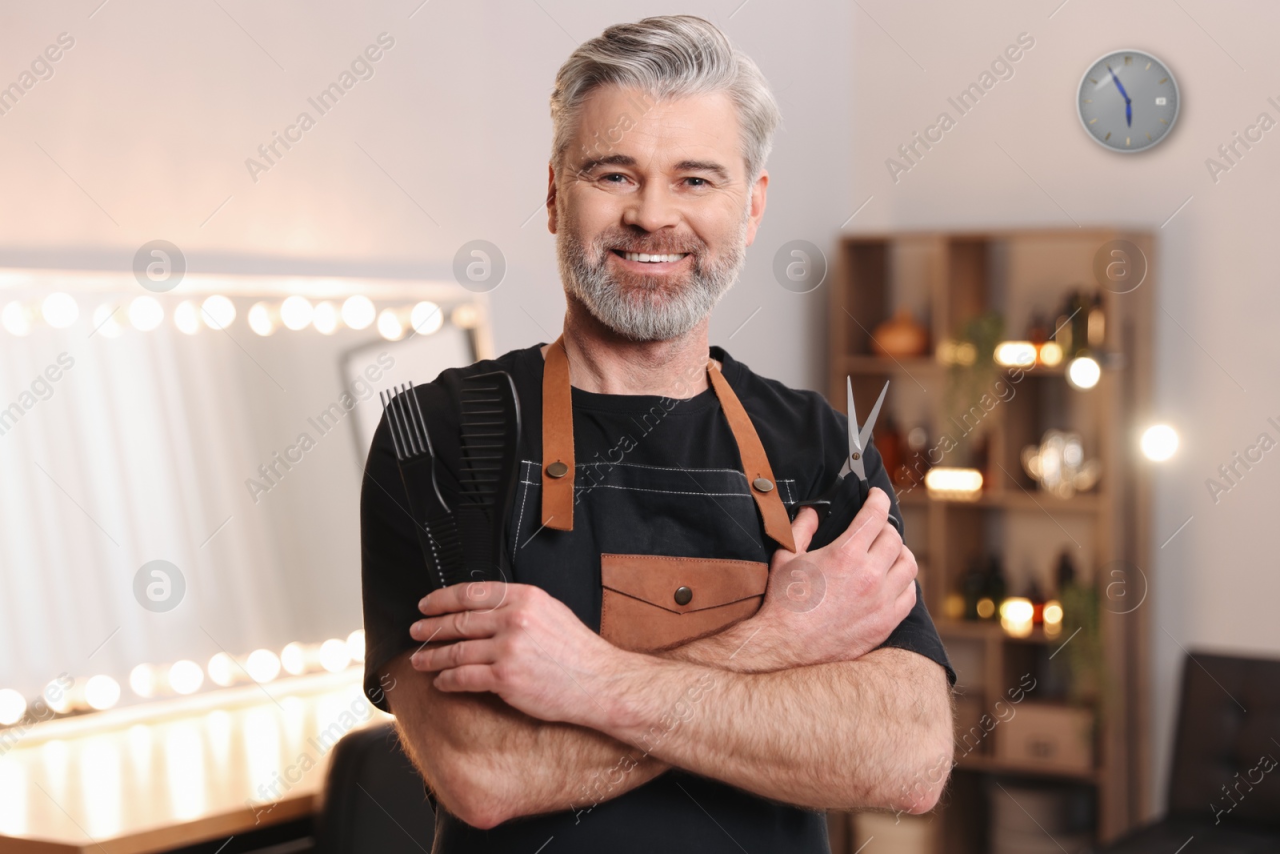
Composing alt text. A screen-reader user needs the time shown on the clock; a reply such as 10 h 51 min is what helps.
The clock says 5 h 55 min
